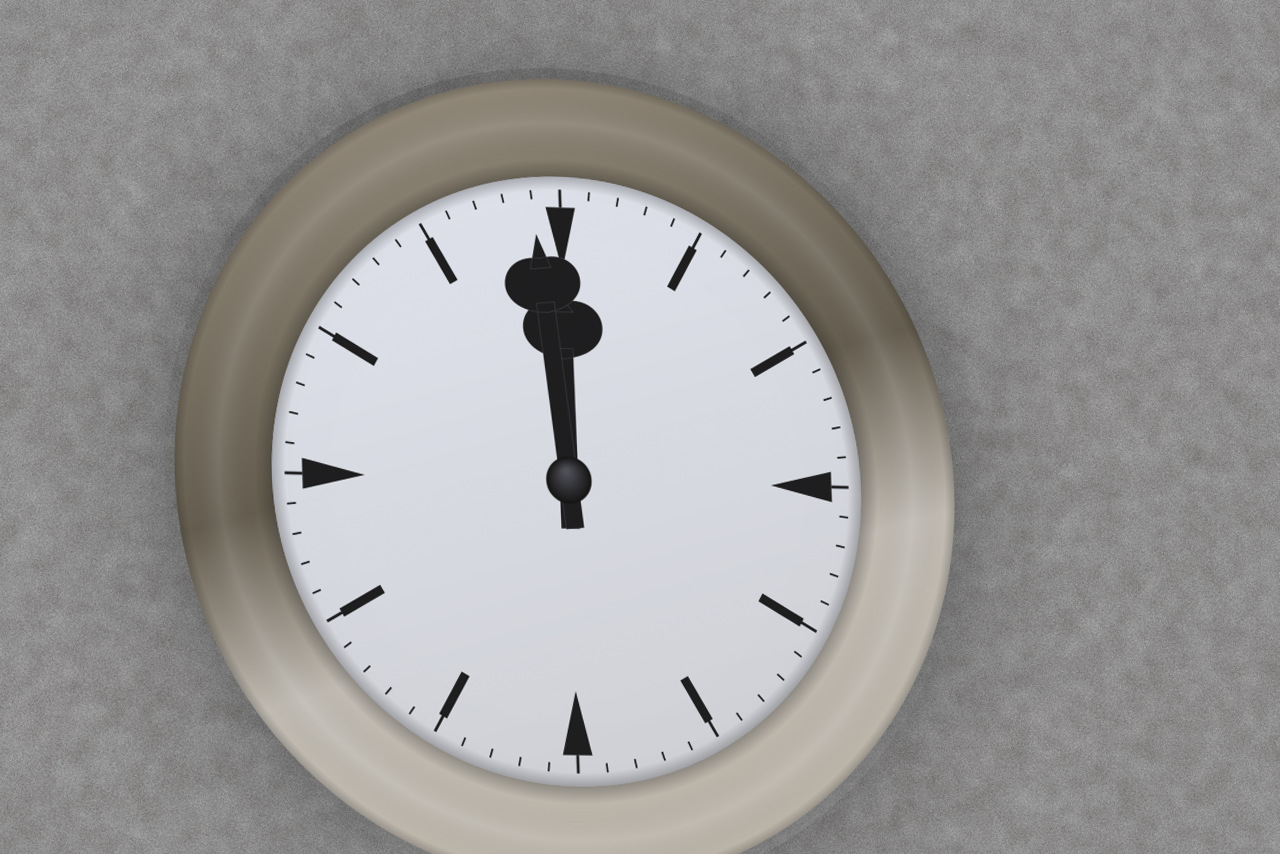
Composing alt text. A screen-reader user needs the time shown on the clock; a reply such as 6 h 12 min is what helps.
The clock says 11 h 59 min
